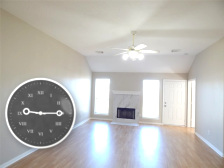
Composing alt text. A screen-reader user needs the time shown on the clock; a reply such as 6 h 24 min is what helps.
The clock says 9 h 15 min
